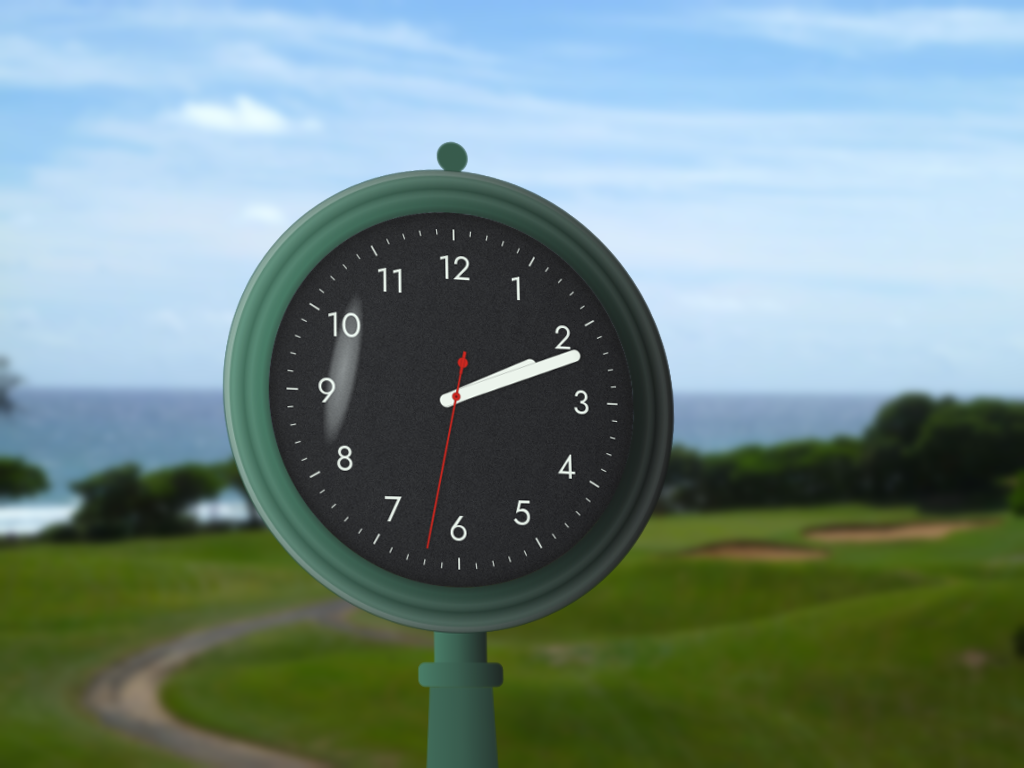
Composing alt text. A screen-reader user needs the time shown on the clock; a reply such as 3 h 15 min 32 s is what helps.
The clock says 2 h 11 min 32 s
